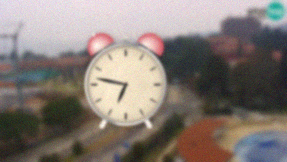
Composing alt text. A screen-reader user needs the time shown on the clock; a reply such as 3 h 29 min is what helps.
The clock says 6 h 47 min
